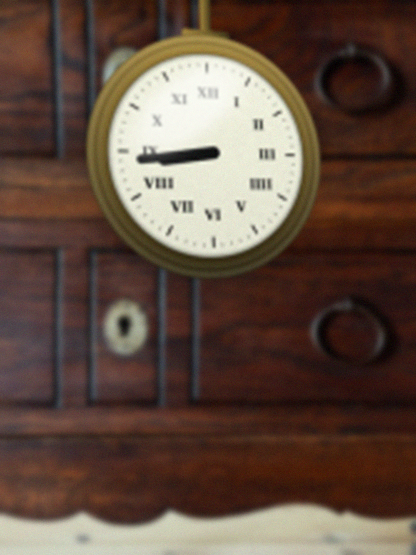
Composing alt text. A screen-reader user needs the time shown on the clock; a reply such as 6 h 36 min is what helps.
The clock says 8 h 44 min
